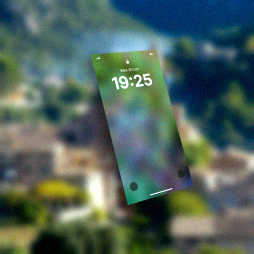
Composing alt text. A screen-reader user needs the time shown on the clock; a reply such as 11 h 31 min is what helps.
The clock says 19 h 25 min
